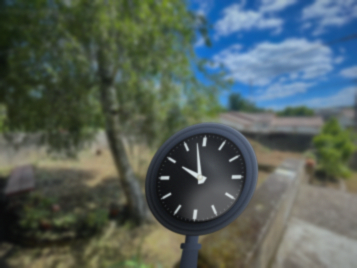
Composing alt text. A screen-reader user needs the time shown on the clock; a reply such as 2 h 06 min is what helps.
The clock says 9 h 58 min
